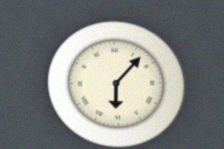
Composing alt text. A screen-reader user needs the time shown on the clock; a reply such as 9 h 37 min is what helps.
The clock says 6 h 07 min
